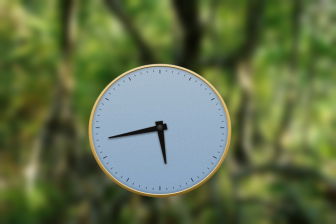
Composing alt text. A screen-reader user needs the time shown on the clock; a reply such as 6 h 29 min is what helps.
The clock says 5 h 43 min
